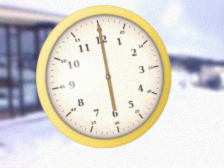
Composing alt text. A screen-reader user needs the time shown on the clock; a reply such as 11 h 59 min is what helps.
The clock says 6 h 00 min
